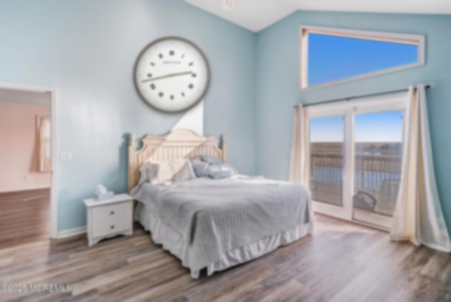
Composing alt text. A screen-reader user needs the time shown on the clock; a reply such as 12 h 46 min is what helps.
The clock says 2 h 43 min
